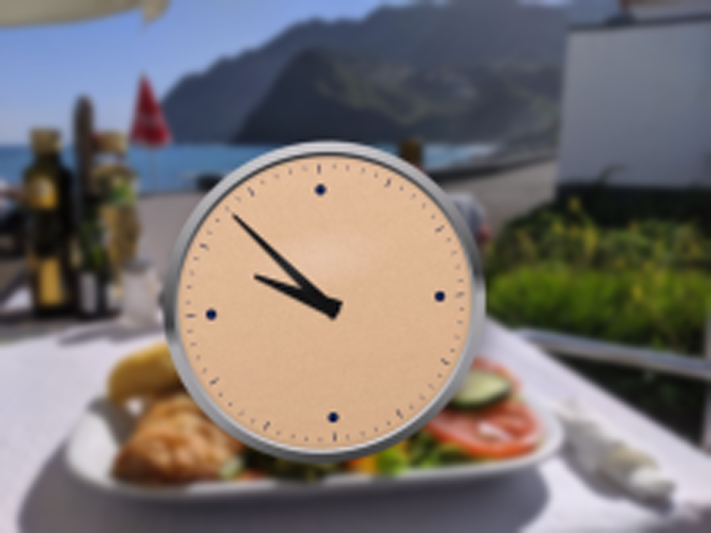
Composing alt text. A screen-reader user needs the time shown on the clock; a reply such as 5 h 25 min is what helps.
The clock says 9 h 53 min
